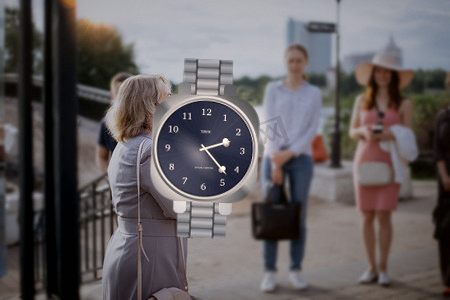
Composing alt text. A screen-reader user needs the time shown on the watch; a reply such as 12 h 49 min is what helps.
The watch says 2 h 23 min
